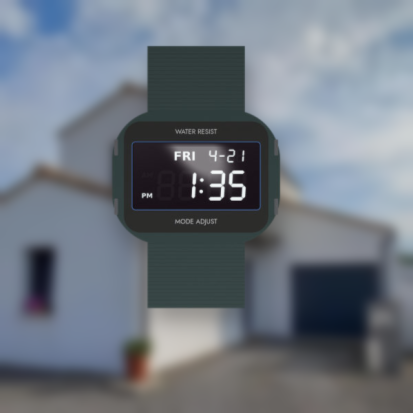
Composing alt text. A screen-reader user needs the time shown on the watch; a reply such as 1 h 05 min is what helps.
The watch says 1 h 35 min
